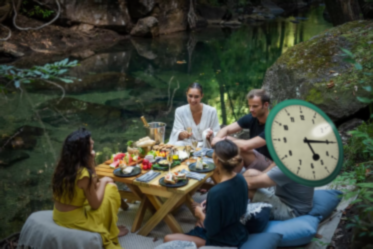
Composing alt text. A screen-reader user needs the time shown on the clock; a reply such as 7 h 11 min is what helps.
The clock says 5 h 15 min
